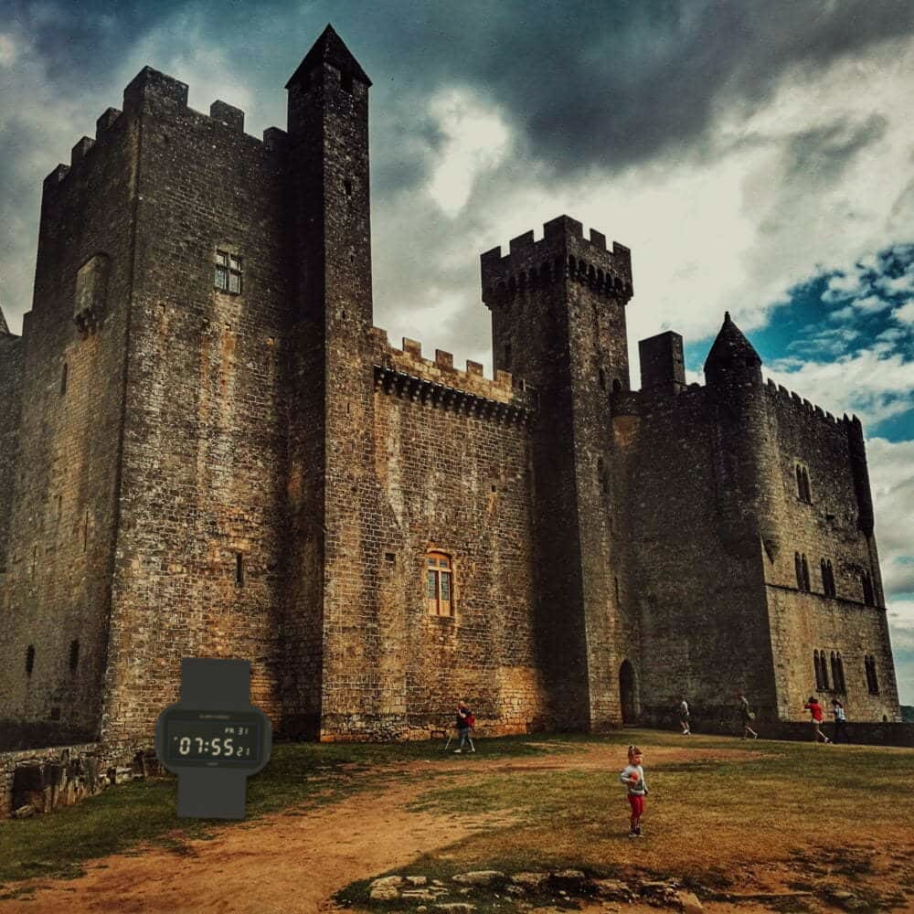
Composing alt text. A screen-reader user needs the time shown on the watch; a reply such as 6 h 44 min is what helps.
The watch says 7 h 55 min
